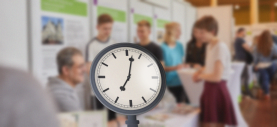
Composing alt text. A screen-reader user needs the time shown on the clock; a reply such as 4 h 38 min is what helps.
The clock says 7 h 02 min
